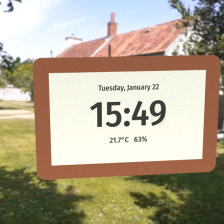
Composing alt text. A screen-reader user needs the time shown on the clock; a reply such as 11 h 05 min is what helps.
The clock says 15 h 49 min
